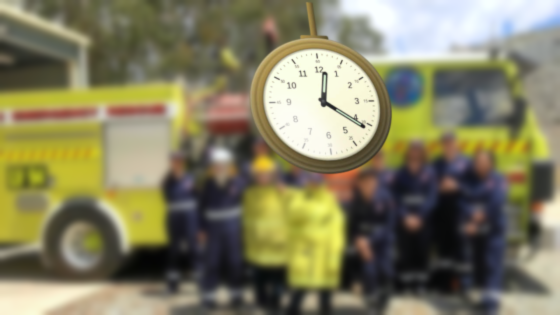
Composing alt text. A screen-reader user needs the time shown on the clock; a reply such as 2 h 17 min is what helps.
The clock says 12 h 21 min
